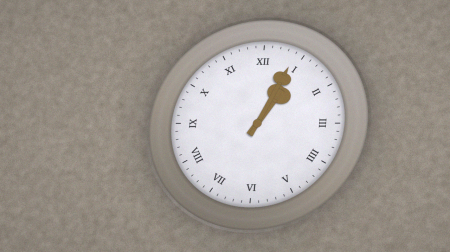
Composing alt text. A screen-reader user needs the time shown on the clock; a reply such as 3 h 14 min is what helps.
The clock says 1 h 04 min
